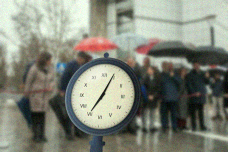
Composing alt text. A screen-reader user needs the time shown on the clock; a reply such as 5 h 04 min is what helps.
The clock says 7 h 04 min
